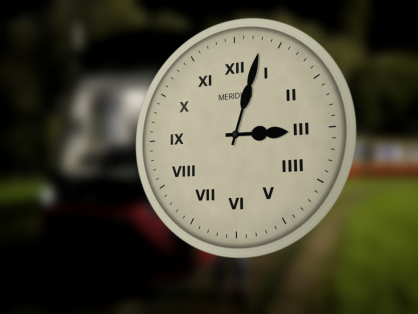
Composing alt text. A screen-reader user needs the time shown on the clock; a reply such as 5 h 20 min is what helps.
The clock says 3 h 03 min
